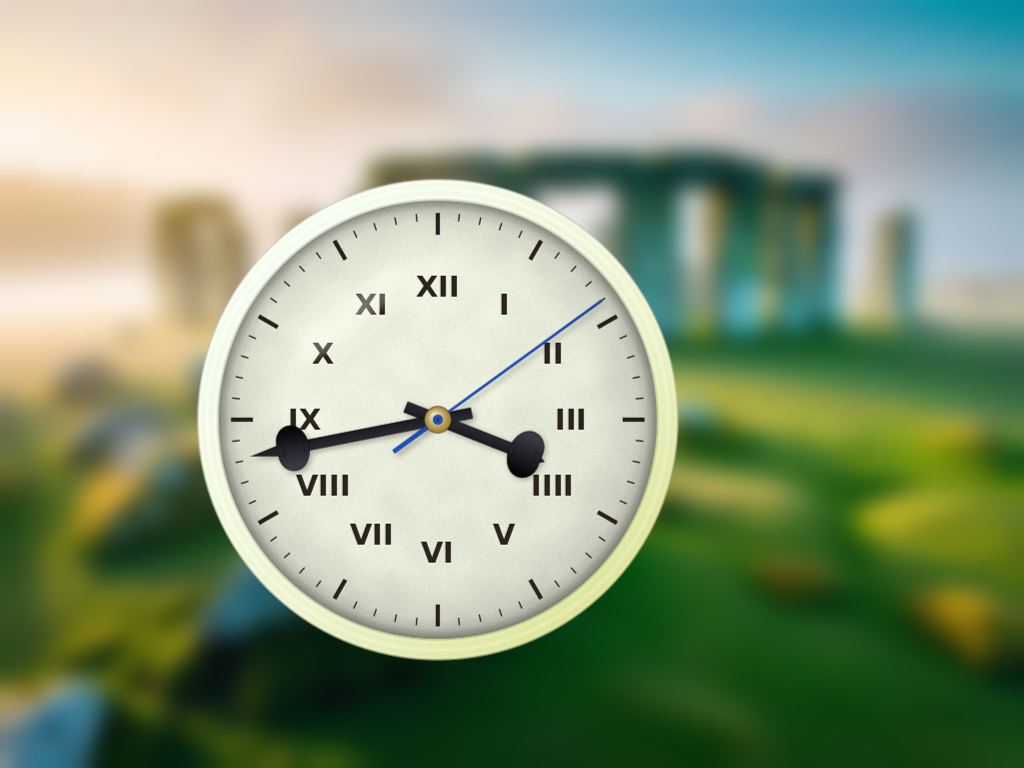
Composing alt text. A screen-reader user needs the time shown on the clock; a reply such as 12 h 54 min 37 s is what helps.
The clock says 3 h 43 min 09 s
